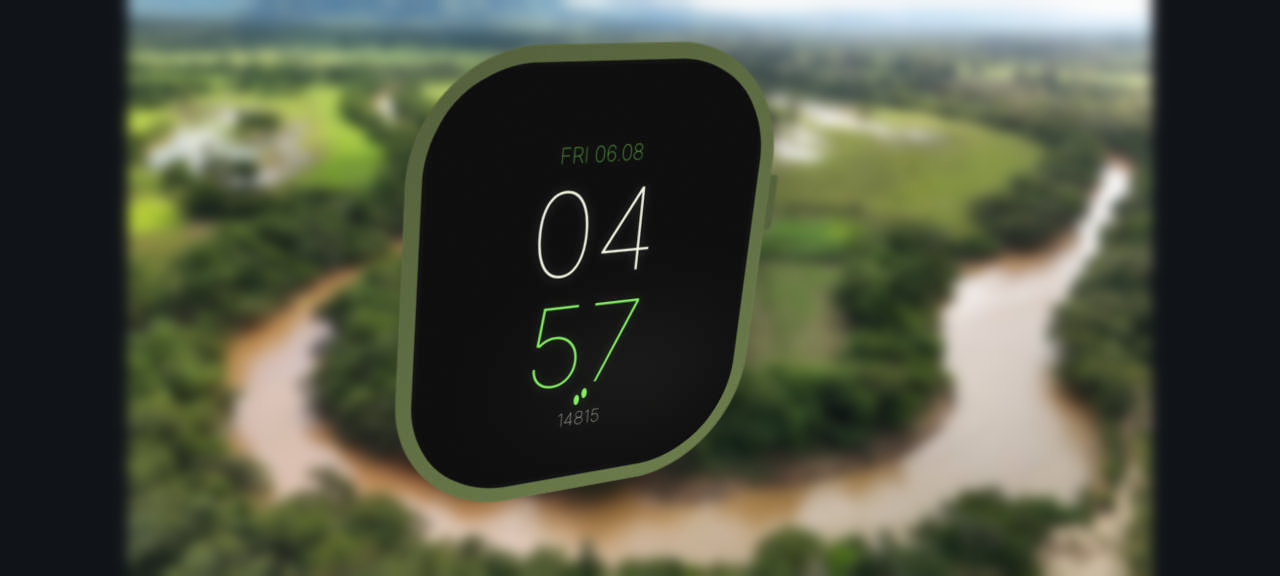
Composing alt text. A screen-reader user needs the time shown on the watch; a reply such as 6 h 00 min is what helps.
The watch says 4 h 57 min
